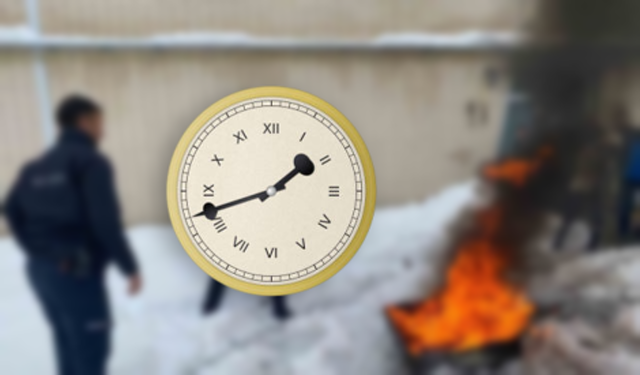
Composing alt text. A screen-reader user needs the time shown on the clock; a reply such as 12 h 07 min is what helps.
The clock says 1 h 42 min
